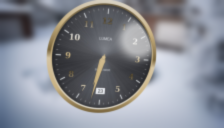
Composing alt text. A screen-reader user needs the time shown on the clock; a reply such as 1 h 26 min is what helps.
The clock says 6 h 32 min
